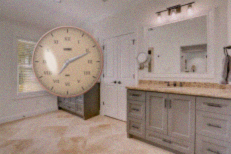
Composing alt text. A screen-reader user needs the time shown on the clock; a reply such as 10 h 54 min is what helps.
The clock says 7 h 11 min
